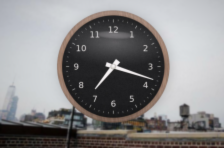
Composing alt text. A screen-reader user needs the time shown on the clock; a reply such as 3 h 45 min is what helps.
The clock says 7 h 18 min
